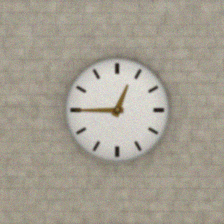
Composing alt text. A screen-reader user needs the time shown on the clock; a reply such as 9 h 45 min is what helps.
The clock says 12 h 45 min
